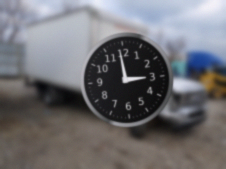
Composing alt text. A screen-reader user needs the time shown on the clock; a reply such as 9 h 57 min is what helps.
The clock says 2 h 59 min
